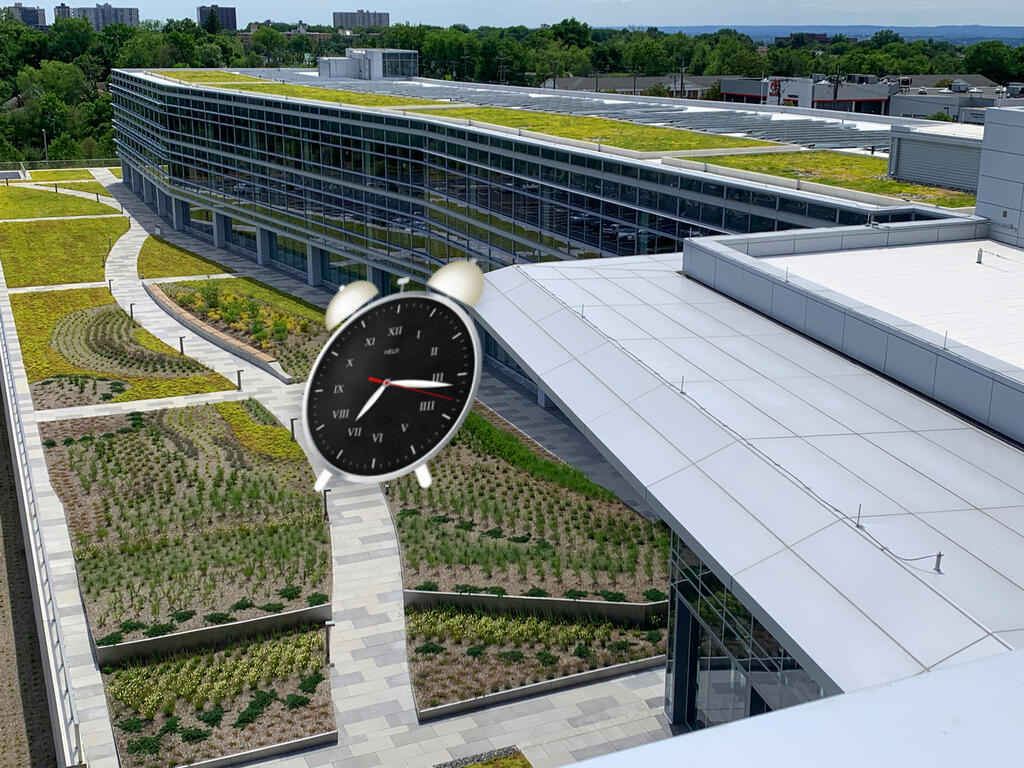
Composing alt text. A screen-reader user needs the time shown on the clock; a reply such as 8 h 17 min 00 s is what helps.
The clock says 7 h 16 min 18 s
